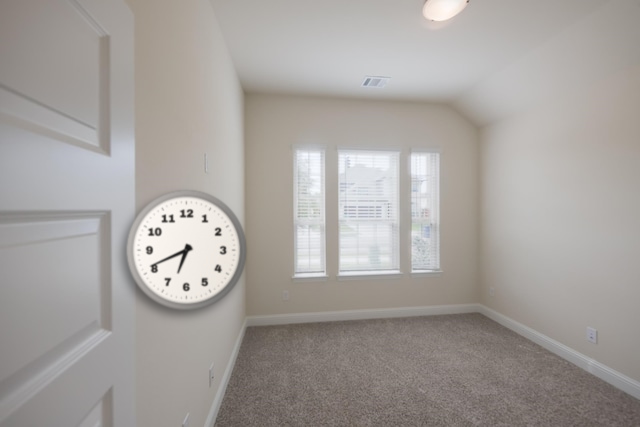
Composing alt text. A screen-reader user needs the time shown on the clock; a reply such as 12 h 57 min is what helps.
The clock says 6 h 41 min
